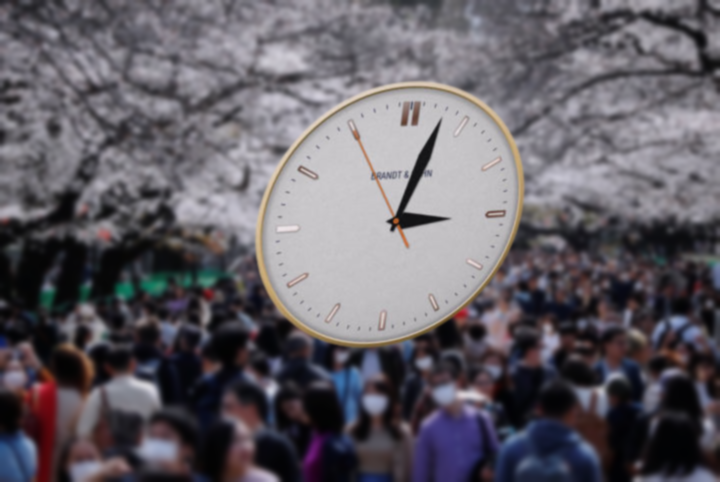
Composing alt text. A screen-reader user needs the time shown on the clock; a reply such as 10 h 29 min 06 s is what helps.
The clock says 3 h 02 min 55 s
